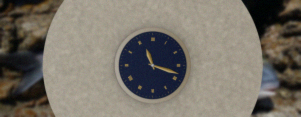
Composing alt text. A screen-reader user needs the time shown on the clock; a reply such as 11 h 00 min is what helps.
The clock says 11 h 18 min
